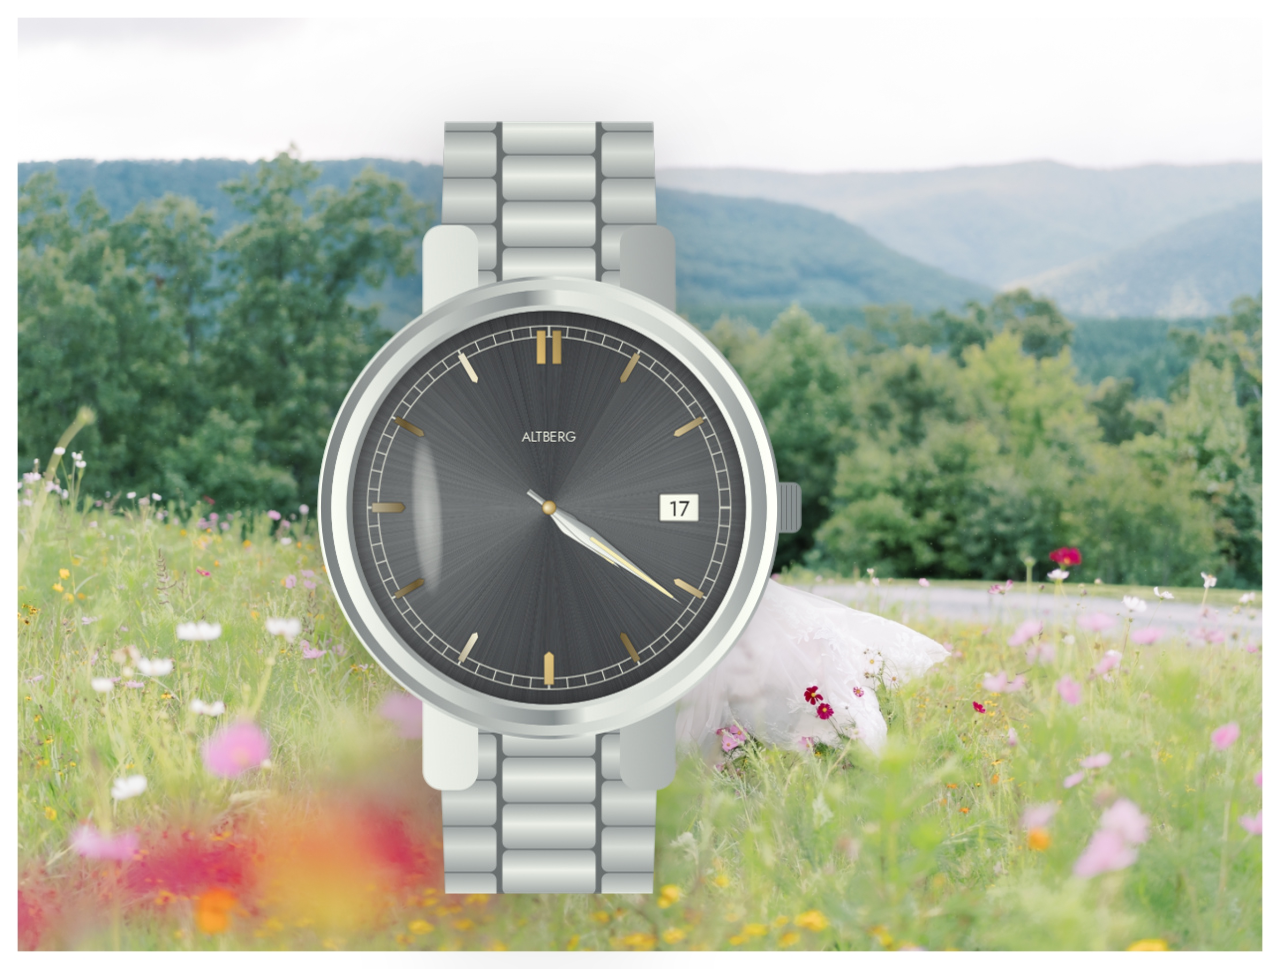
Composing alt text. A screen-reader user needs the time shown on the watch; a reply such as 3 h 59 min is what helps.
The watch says 4 h 21 min
